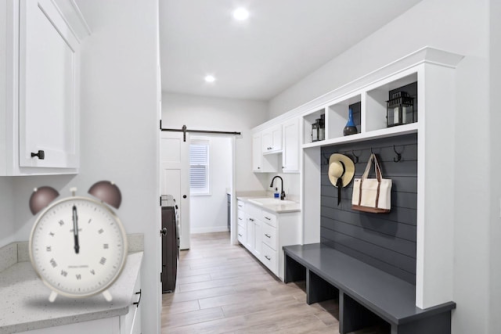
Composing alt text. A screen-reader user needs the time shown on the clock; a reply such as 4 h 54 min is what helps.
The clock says 12 h 00 min
